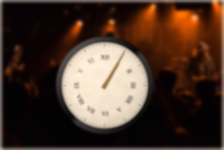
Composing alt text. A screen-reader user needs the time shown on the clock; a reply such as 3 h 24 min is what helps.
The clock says 1 h 05 min
